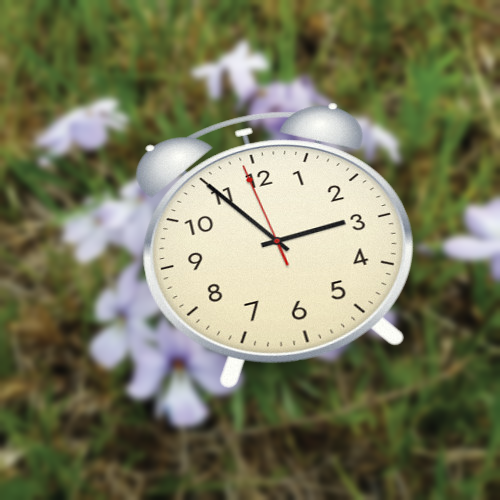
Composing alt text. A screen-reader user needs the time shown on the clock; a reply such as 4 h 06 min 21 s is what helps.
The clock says 2 h 54 min 59 s
